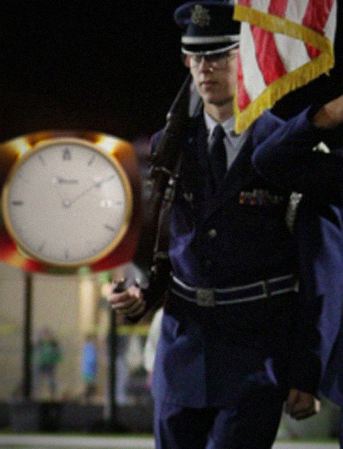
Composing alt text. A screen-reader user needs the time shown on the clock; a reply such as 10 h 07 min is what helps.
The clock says 11 h 09 min
